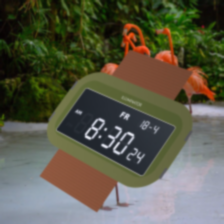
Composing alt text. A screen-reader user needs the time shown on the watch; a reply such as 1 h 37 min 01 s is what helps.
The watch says 8 h 30 min 24 s
